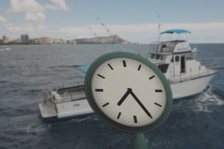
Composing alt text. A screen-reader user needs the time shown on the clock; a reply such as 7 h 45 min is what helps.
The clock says 7 h 25 min
